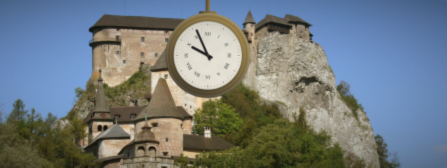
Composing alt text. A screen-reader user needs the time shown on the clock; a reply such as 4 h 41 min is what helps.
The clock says 9 h 56 min
